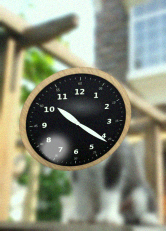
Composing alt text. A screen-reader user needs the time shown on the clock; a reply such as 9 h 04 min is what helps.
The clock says 10 h 21 min
